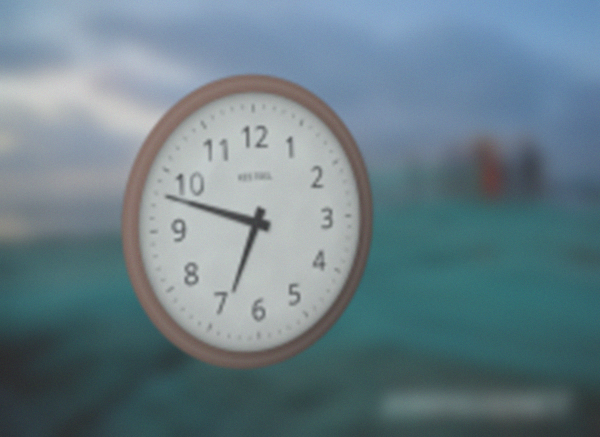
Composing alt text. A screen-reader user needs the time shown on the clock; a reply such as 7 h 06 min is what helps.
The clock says 6 h 48 min
